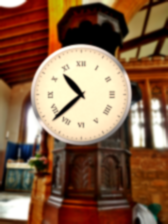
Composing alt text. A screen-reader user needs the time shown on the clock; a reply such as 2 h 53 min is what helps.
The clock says 10 h 38 min
